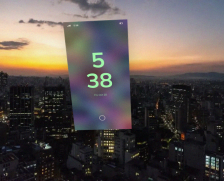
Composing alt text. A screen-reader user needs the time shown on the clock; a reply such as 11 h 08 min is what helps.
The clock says 5 h 38 min
